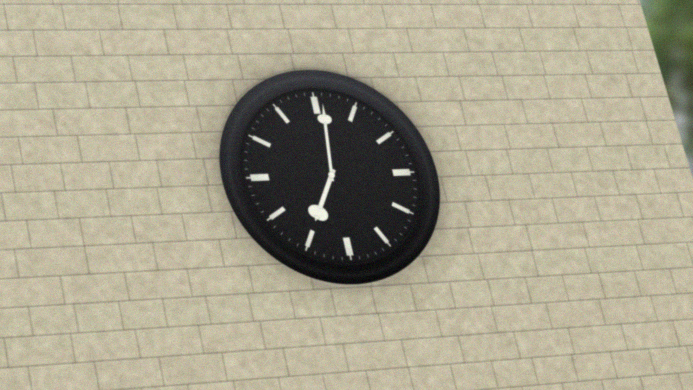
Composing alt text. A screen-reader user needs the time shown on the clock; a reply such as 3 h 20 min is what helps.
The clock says 7 h 01 min
